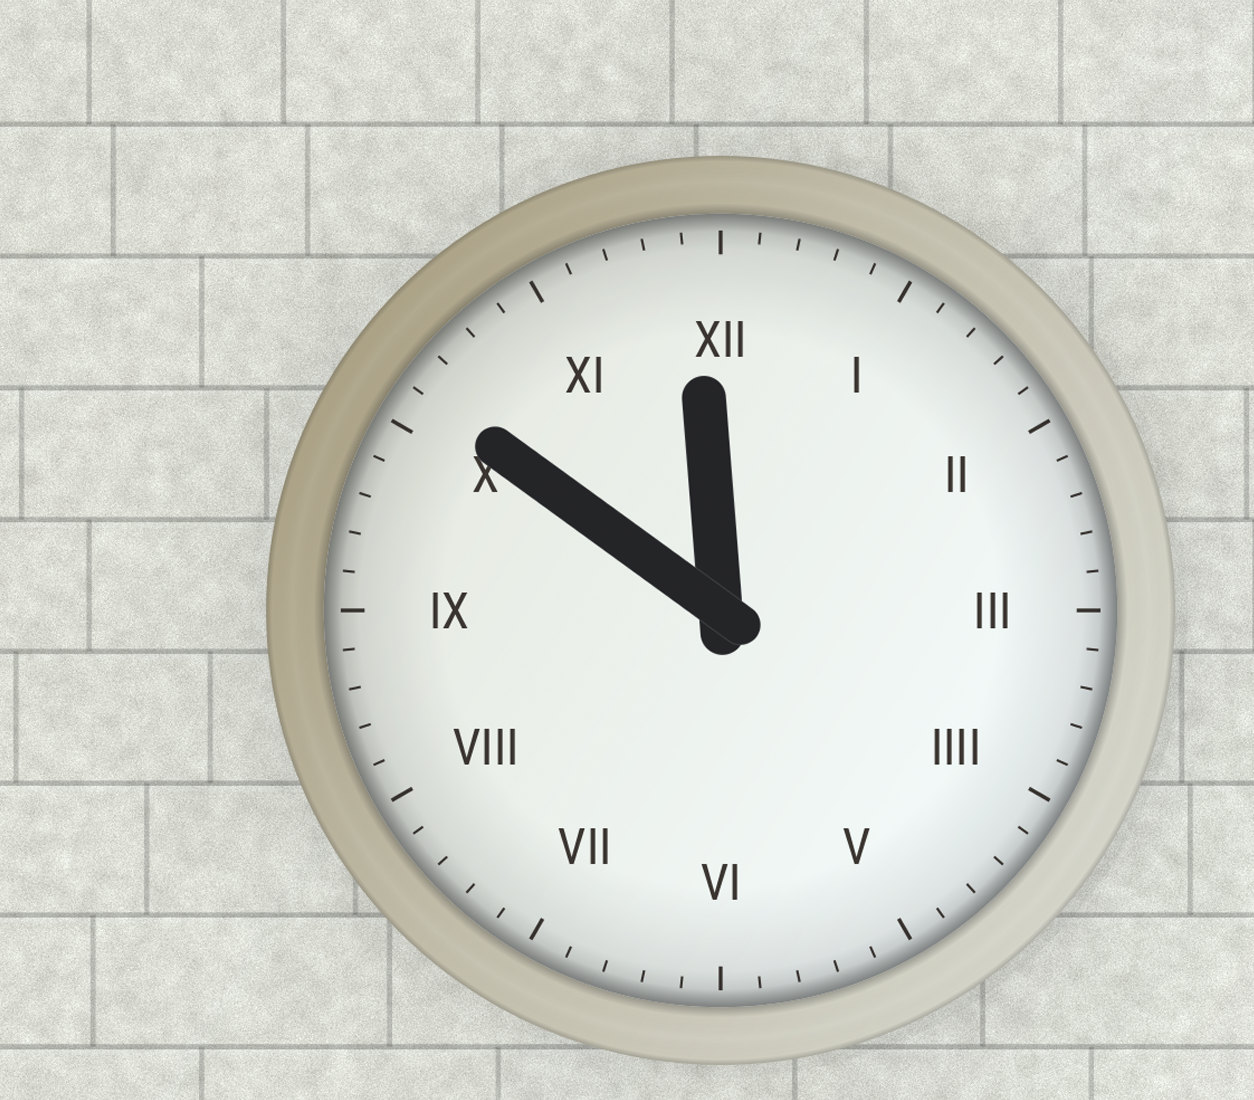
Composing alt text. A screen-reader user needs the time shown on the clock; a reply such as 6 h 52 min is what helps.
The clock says 11 h 51 min
